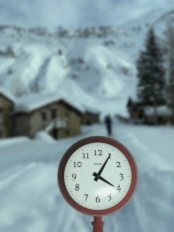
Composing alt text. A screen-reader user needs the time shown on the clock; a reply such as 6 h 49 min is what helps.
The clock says 4 h 05 min
